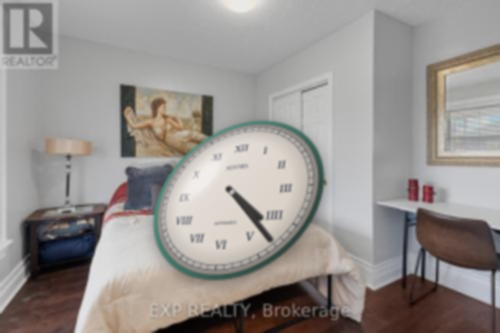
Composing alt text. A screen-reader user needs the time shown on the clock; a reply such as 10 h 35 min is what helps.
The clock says 4 h 23 min
